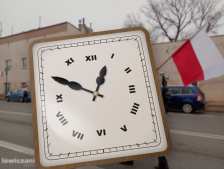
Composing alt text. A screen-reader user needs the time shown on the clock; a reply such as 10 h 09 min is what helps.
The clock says 12 h 50 min
